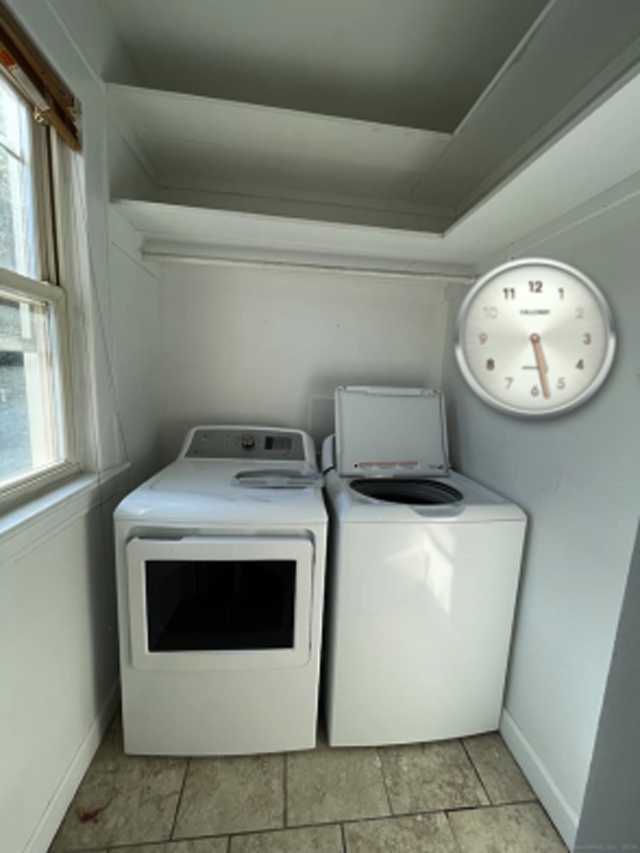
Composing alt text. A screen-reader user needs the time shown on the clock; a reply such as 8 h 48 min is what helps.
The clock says 5 h 28 min
